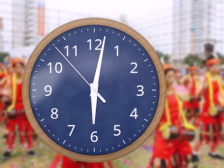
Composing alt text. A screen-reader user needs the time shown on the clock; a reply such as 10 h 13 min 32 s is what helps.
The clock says 6 h 01 min 53 s
